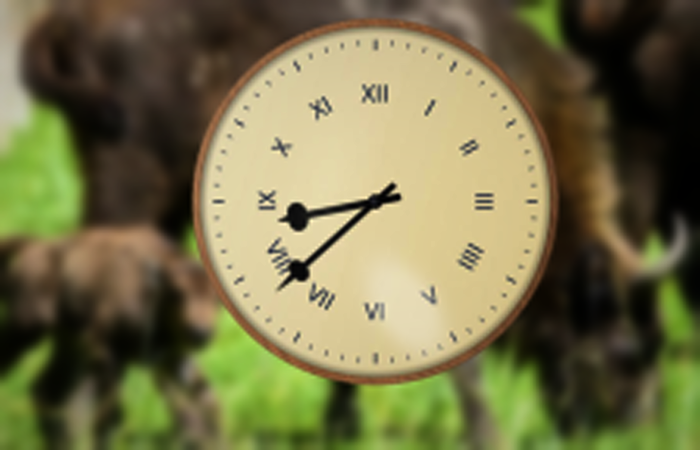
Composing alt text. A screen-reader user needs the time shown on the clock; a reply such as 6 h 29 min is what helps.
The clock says 8 h 38 min
